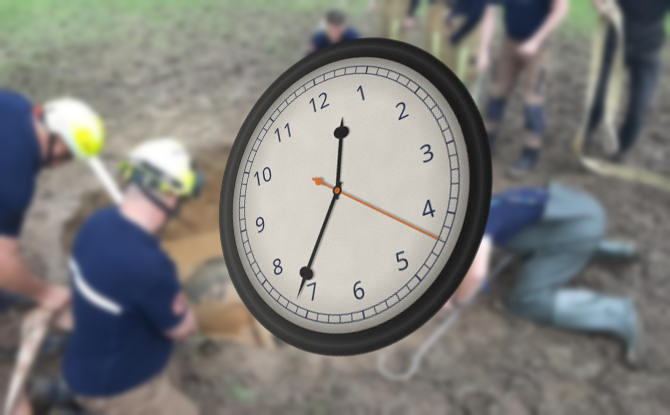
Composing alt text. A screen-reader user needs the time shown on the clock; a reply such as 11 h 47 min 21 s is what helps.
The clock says 12 h 36 min 22 s
